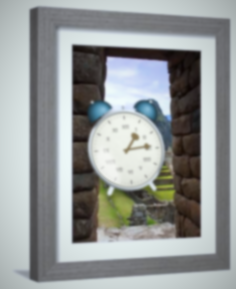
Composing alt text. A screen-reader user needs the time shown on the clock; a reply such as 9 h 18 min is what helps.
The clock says 1 h 14 min
